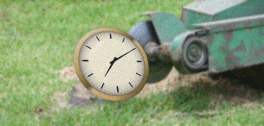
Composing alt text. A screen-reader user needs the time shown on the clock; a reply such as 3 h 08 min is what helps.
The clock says 7 h 10 min
